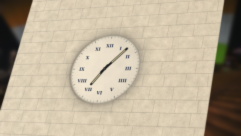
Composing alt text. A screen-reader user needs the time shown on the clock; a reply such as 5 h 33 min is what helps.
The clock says 7 h 07 min
